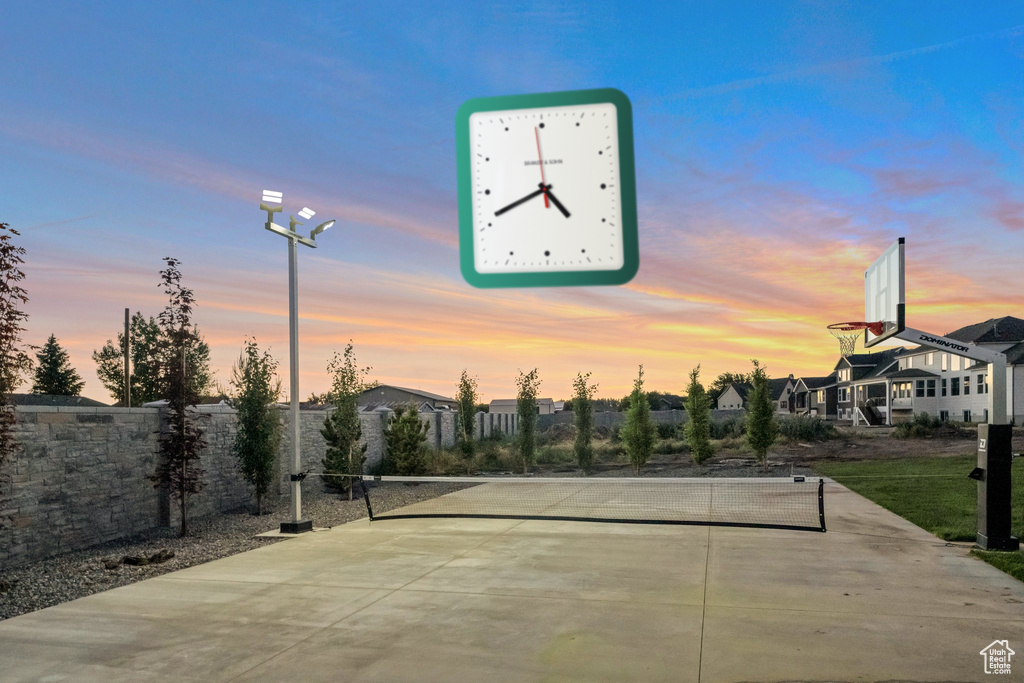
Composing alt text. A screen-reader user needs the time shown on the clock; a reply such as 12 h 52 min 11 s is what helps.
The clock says 4 h 40 min 59 s
